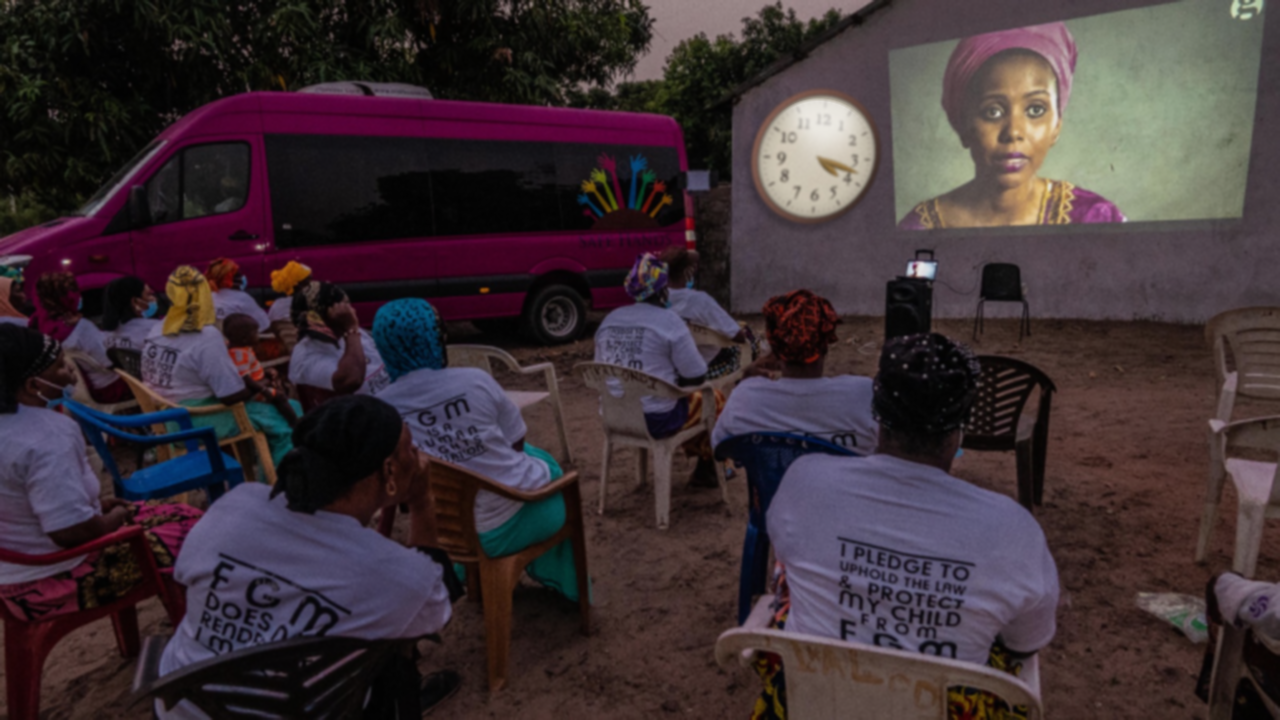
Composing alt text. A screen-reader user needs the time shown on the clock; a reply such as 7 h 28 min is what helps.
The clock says 4 h 18 min
